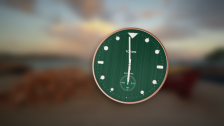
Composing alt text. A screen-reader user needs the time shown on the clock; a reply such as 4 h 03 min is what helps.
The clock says 5 h 59 min
